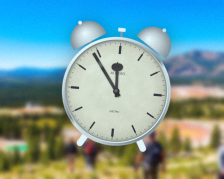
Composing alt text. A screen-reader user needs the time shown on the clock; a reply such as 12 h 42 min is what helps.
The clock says 11 h 54 min
